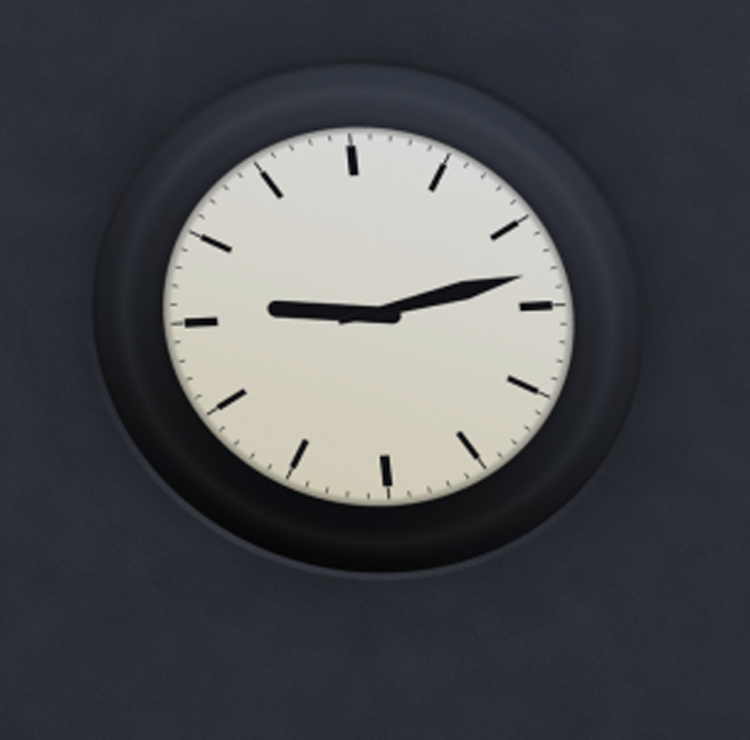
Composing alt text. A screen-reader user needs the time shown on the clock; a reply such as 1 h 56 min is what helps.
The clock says 9 h 13 min
